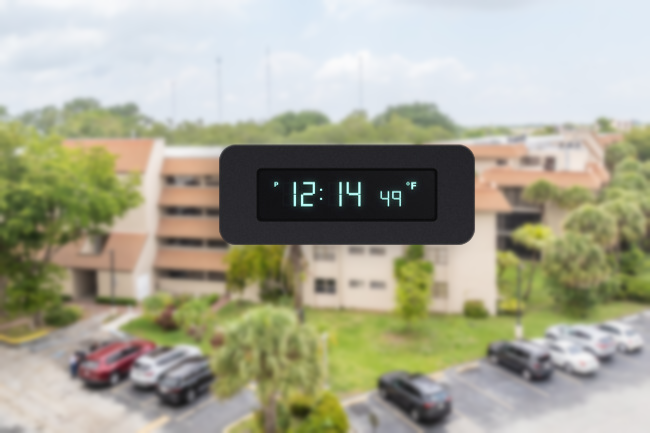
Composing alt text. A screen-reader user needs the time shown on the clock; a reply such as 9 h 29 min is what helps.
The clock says 12 h 14 min
